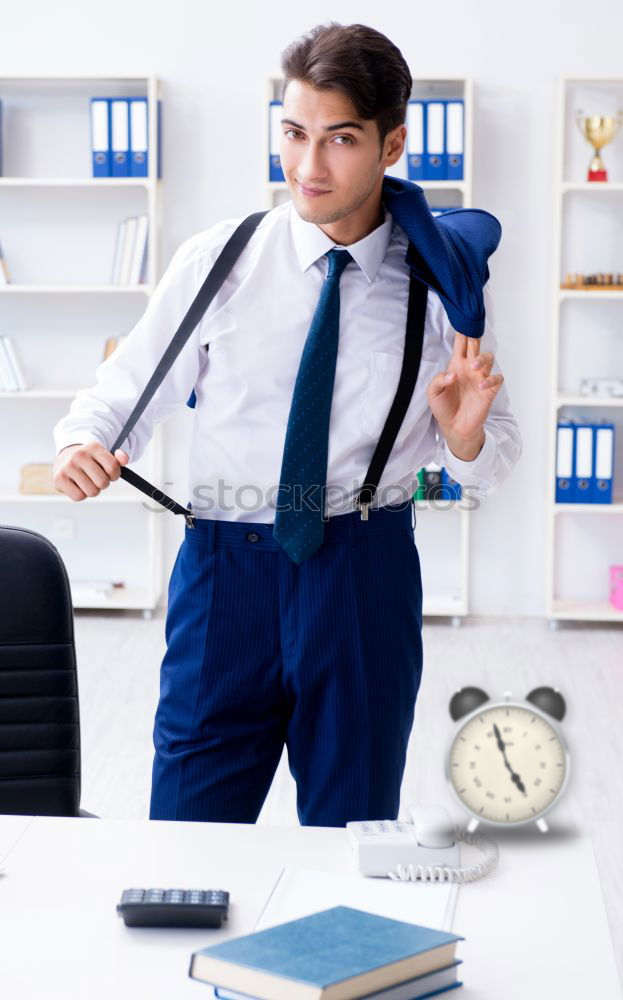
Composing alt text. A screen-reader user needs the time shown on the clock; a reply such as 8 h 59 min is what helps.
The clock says 4 h 57 min
